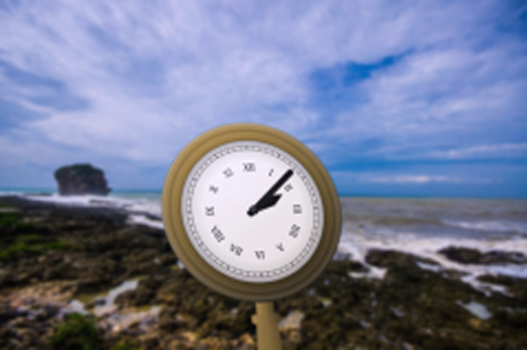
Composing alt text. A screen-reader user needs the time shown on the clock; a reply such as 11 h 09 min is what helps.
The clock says 2 h 08 min
